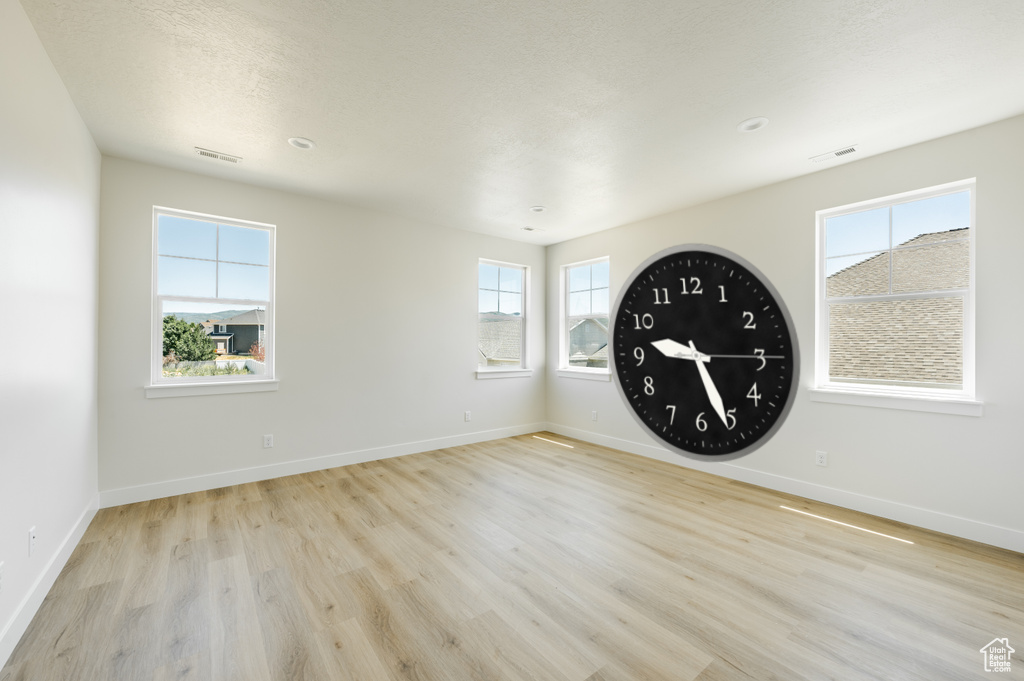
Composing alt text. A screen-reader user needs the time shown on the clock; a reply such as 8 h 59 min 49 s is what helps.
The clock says 9 h 26 min 15 s
